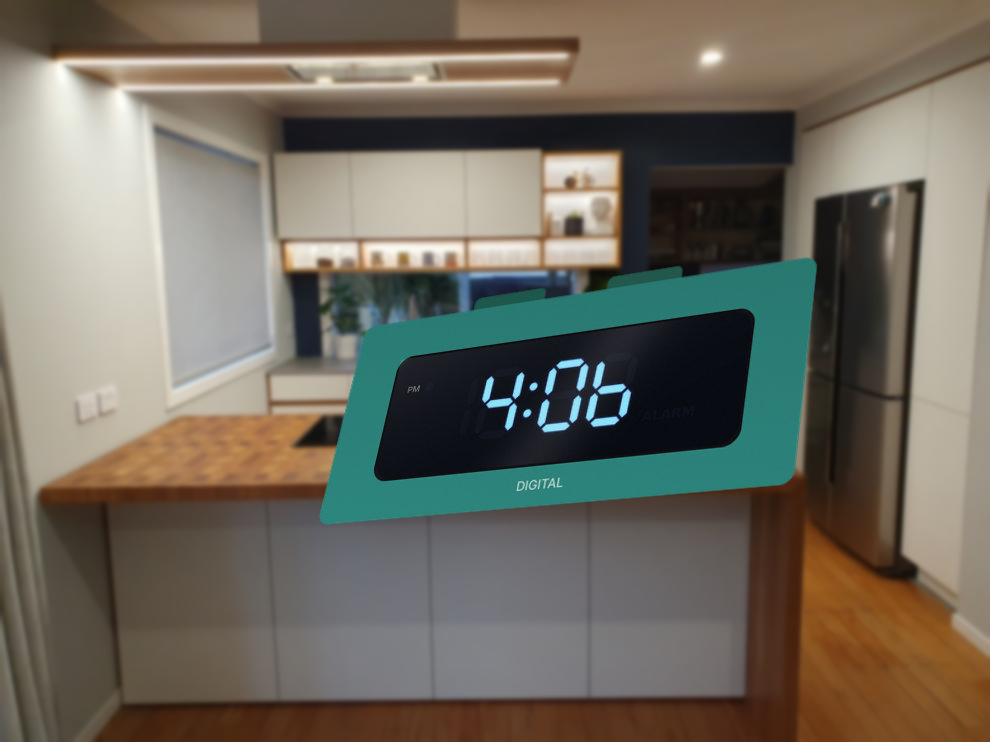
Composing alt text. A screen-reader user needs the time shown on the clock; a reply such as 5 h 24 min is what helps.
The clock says 4 h 06 min
